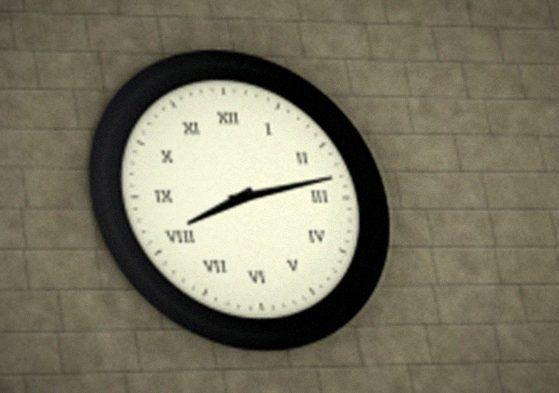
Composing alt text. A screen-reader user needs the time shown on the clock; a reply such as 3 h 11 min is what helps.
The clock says 8 h 13 min
